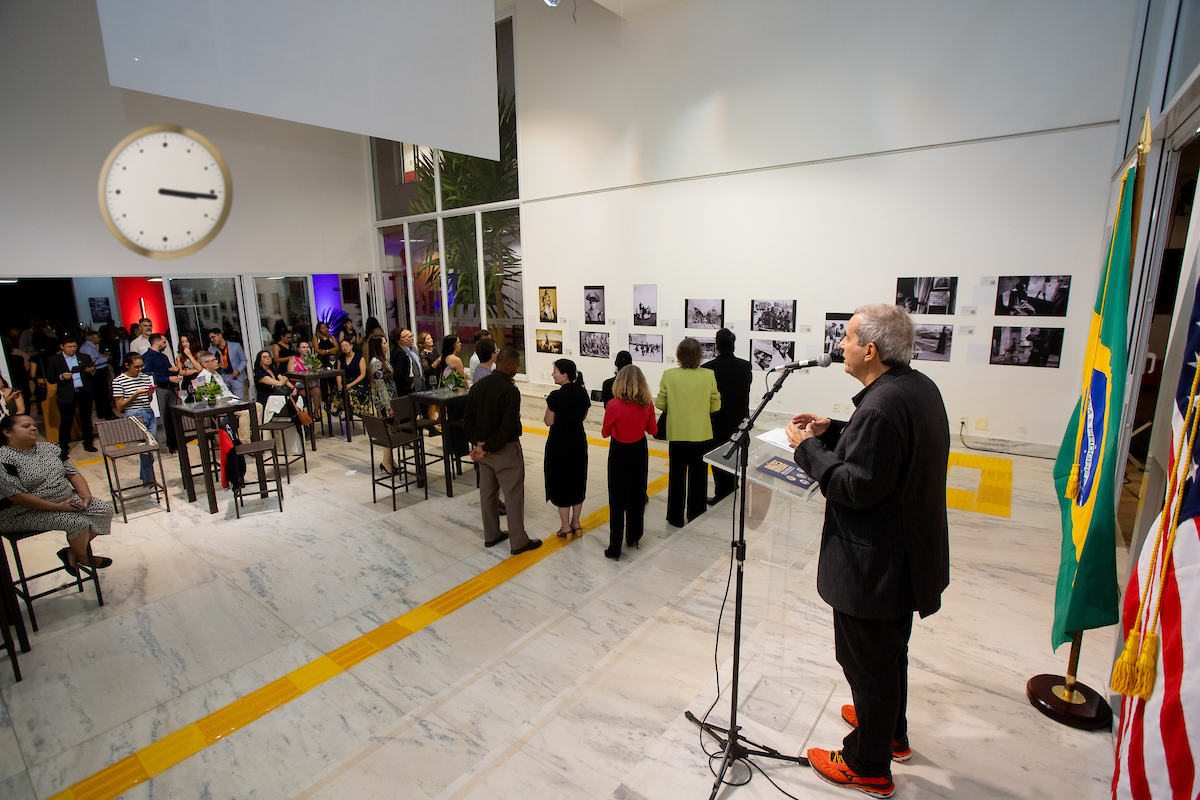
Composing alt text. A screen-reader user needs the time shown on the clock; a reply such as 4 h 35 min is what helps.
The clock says 3 h 16 min
